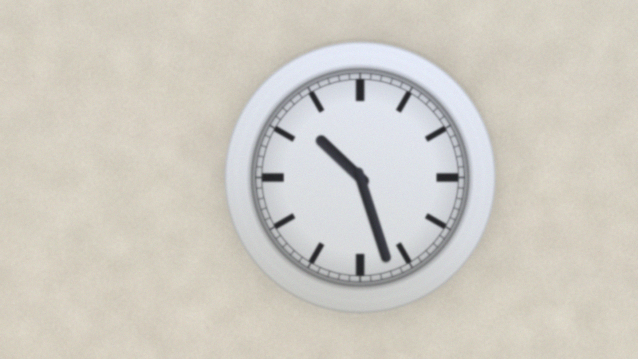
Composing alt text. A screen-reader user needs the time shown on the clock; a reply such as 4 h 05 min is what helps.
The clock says 10 h 27 min
